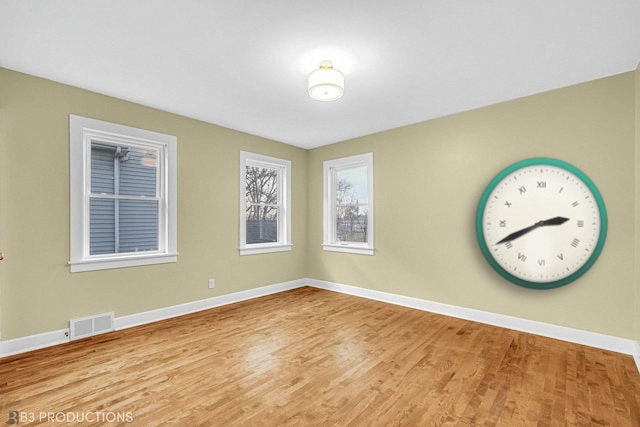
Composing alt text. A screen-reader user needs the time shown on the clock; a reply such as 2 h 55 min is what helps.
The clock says 2 h 41 min
